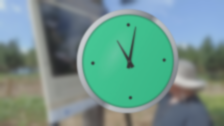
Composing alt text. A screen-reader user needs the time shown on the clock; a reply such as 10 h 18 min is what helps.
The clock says 11 h 02 min
